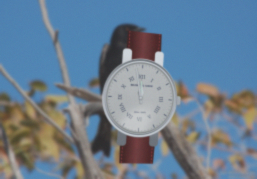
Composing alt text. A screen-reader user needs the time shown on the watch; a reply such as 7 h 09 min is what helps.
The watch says 11 h 58 min
